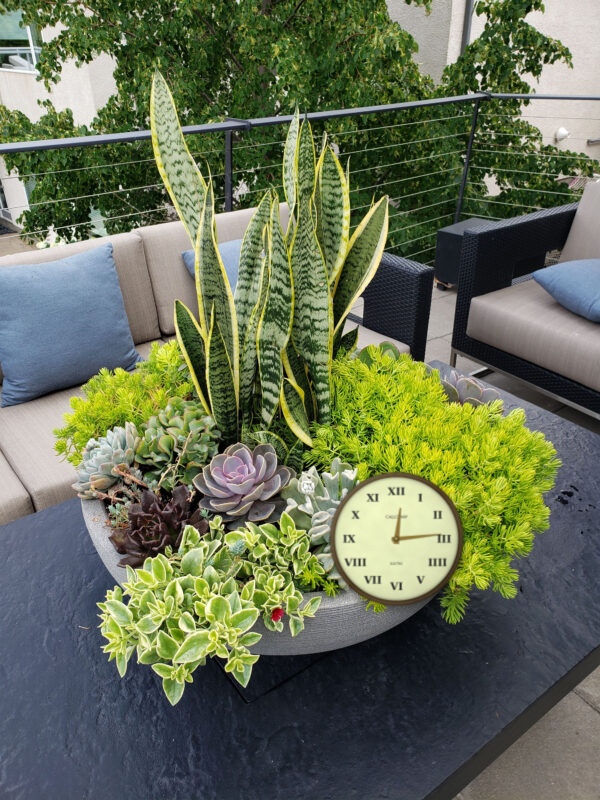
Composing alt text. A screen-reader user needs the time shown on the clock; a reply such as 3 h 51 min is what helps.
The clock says 12 h 14 min
